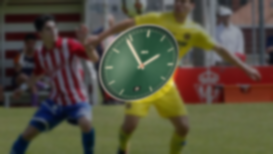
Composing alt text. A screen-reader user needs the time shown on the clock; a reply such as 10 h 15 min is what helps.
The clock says 1 h 54 min
